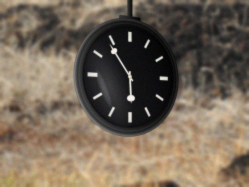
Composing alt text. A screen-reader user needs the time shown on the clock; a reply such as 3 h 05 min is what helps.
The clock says 5 h 54 min
